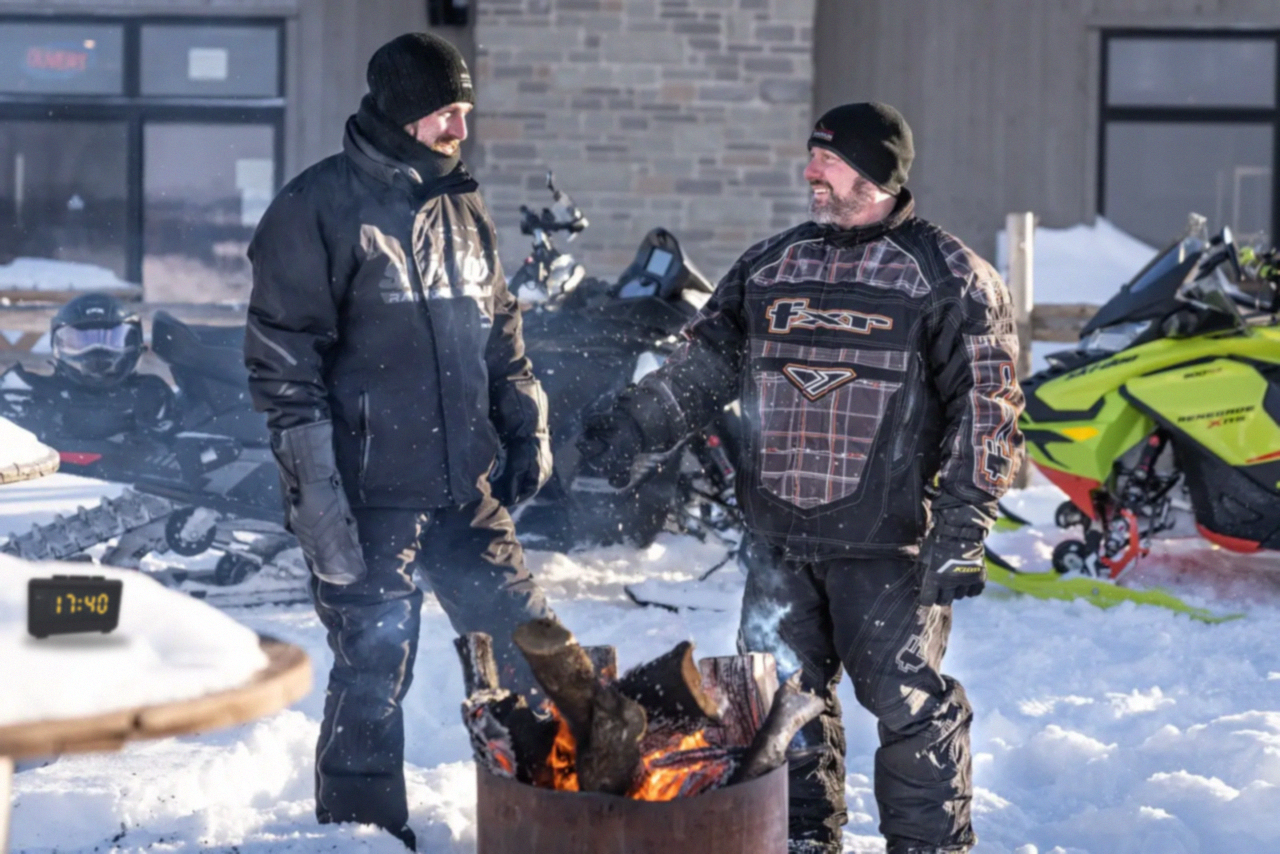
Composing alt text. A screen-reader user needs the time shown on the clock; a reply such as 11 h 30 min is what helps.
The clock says 17 h 40 min
